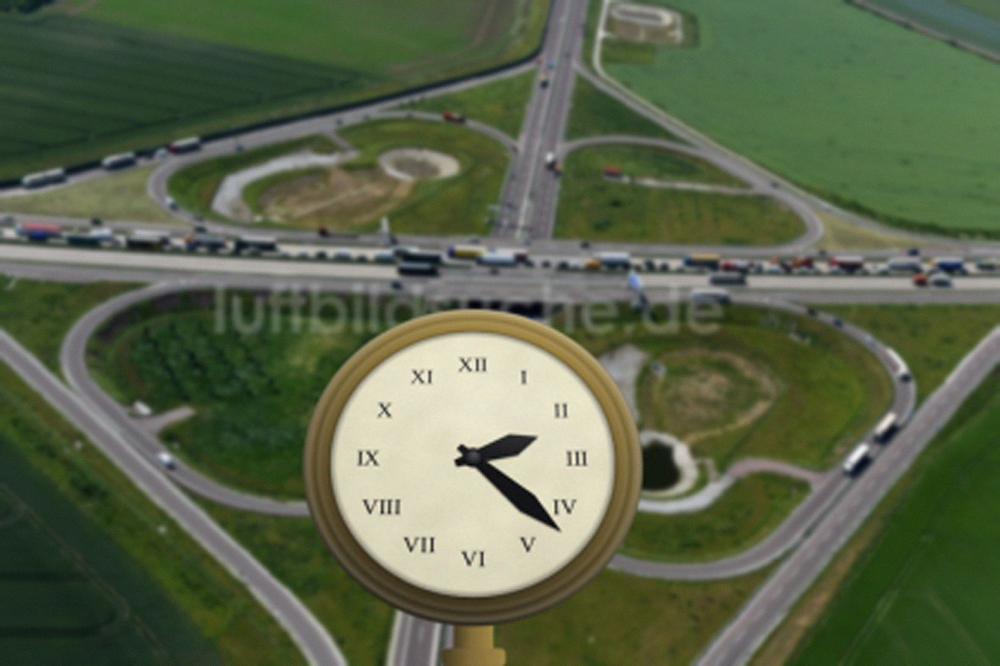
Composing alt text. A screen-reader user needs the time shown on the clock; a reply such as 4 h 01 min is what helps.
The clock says 2 h 22 min
